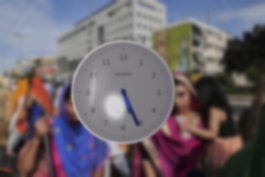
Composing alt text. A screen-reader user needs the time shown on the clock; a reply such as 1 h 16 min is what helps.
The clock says 5 h 26 min
